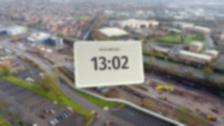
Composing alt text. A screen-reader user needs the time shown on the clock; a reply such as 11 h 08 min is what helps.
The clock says 13 h 02 min
